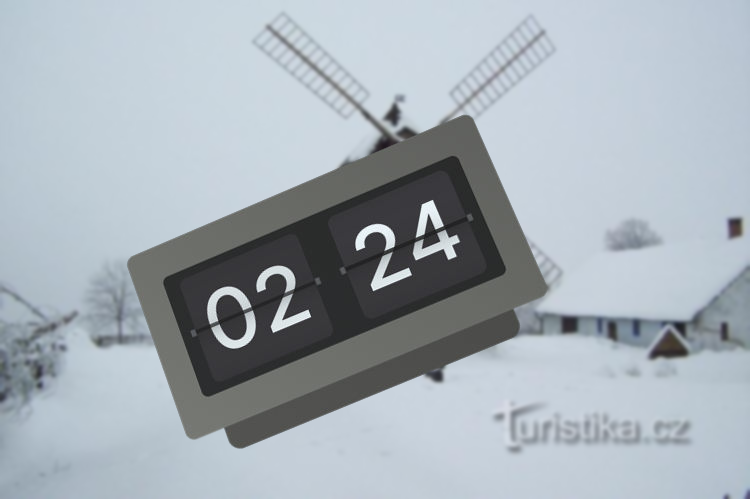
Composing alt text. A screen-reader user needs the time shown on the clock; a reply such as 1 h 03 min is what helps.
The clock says 2 h 24 min
